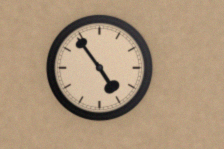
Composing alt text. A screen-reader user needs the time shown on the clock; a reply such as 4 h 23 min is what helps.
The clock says 4 h 54 min
